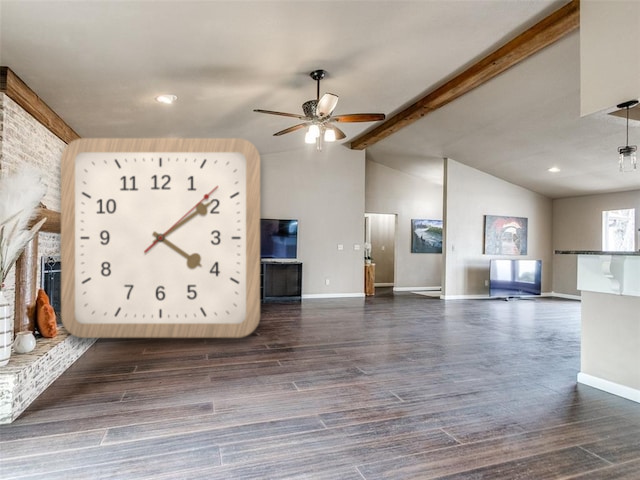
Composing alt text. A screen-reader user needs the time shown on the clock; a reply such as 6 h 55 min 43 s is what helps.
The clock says 4 h 09 min 08 s
